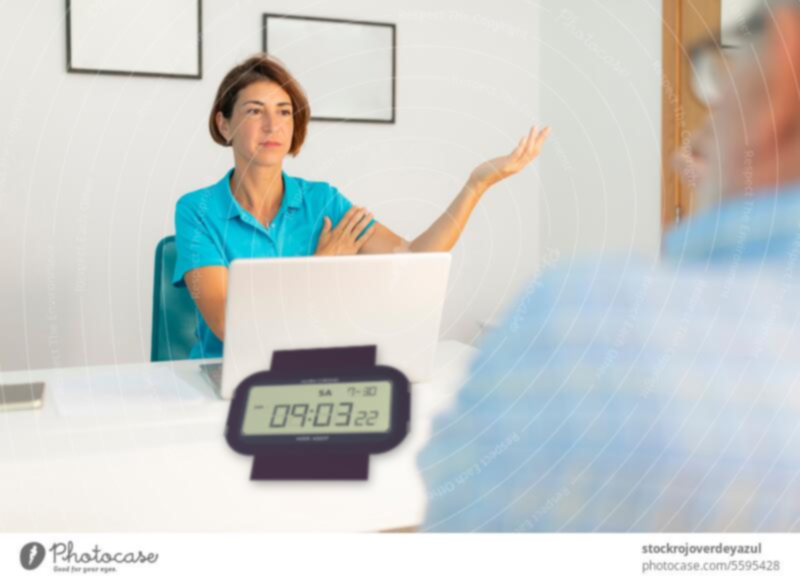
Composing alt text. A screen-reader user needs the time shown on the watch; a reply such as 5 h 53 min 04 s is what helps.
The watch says 9 h 03 min 22 s
